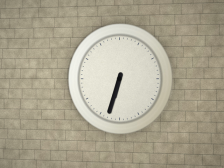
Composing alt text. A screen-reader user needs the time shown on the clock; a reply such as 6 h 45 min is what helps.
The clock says 6 h 33 min
